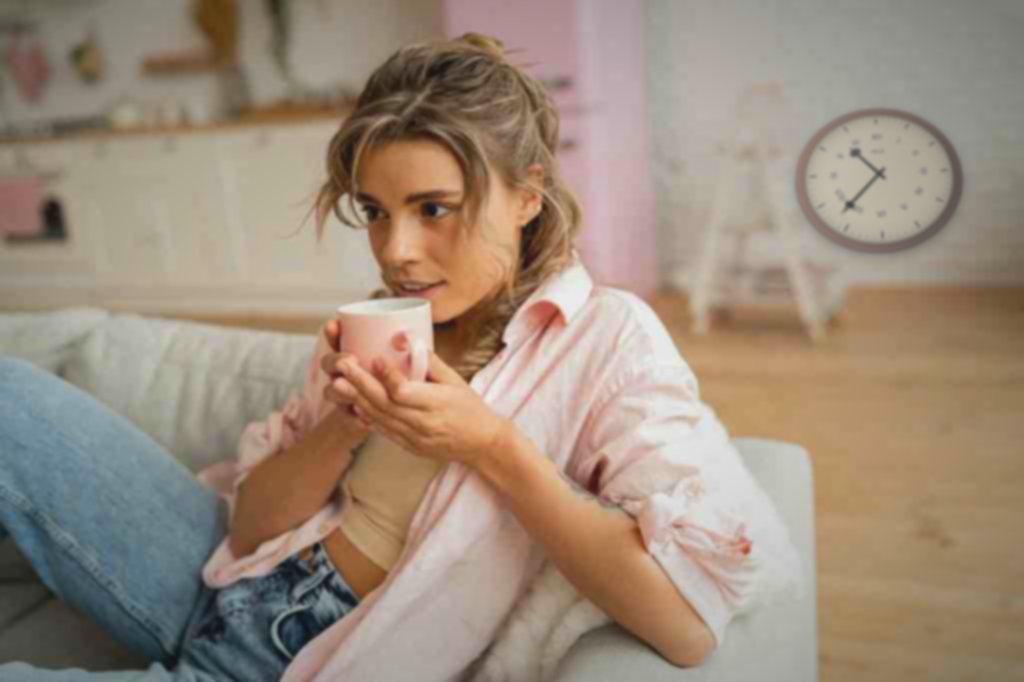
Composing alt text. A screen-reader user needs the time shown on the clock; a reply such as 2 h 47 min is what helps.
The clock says 10 h 37 min
